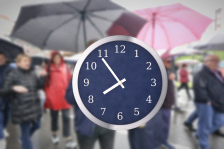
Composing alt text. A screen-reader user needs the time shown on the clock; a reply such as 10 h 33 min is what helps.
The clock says 7 h 54 min
